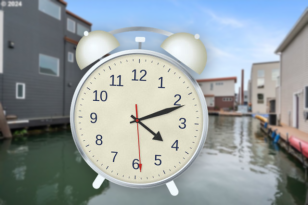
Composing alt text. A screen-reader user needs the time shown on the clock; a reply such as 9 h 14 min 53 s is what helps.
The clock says 4 h 11 min 29 s
